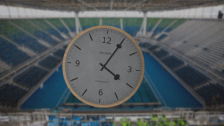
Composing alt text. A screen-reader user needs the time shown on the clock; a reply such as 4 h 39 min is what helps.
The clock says 4 h 05 min
